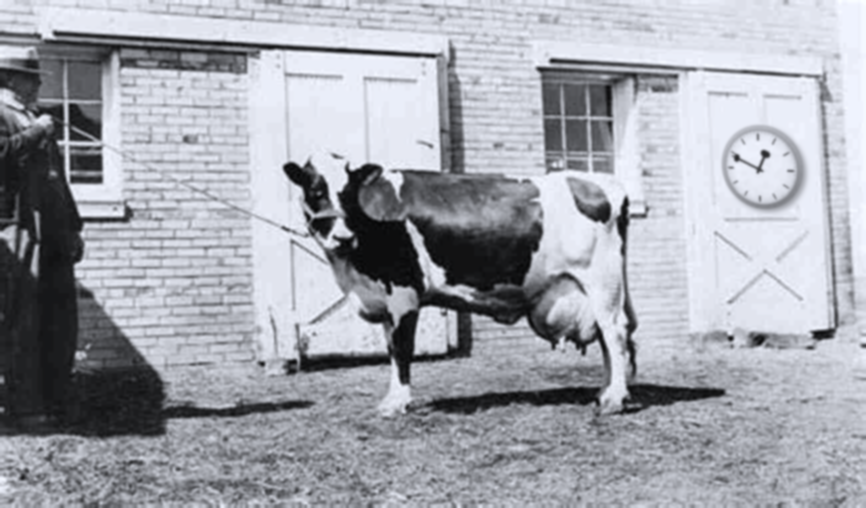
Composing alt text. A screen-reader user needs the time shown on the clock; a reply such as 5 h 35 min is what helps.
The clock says 12 h 49 min
